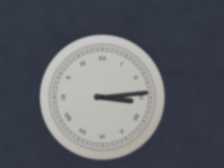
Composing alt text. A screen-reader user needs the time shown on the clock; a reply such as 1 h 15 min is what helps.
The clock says 3 h 14 min
